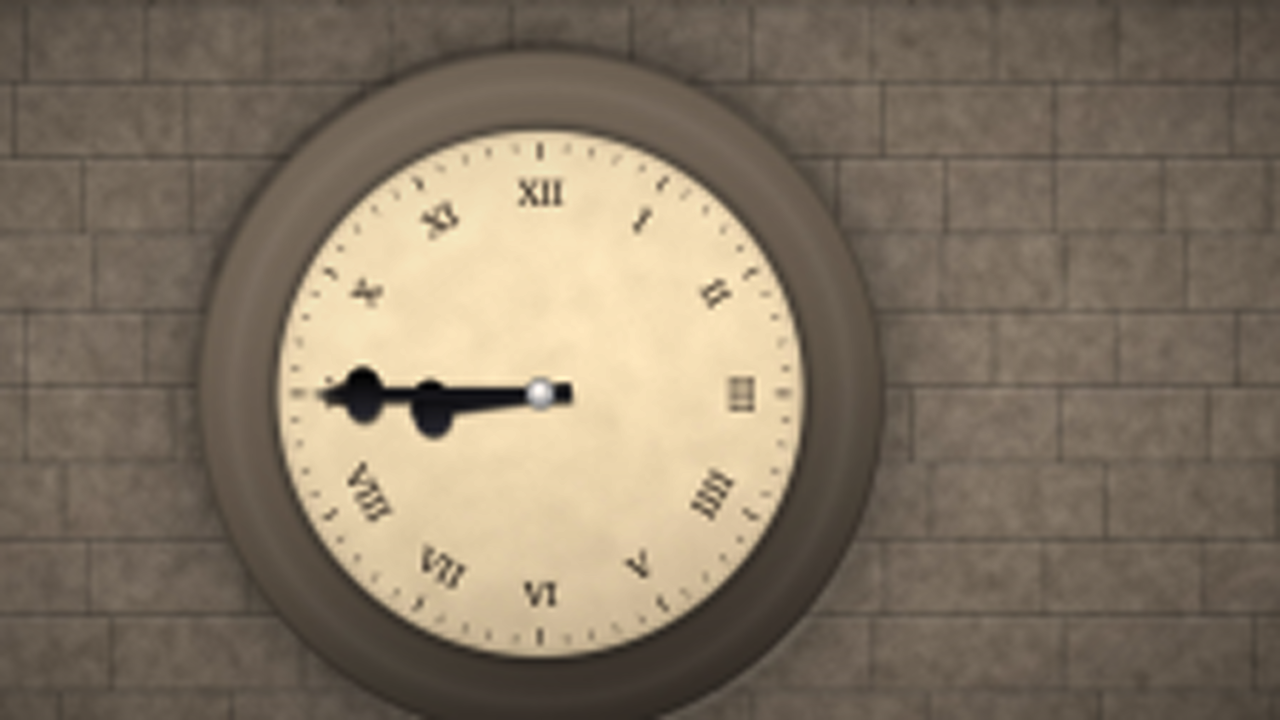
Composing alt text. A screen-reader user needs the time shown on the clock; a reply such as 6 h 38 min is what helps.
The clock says 8 h 45 min
